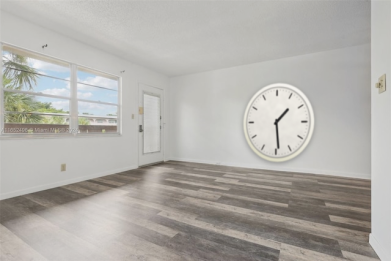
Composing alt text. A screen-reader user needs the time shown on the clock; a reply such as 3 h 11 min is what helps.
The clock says 1 h 29 min
